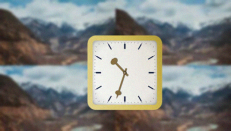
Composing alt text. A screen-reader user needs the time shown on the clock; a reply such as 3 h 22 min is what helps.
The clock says 10 h 33 min
